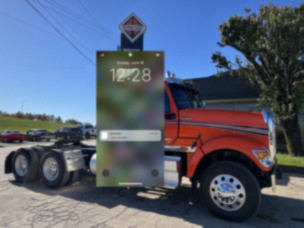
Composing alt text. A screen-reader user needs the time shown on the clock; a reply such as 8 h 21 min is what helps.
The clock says 12 h 28 min
